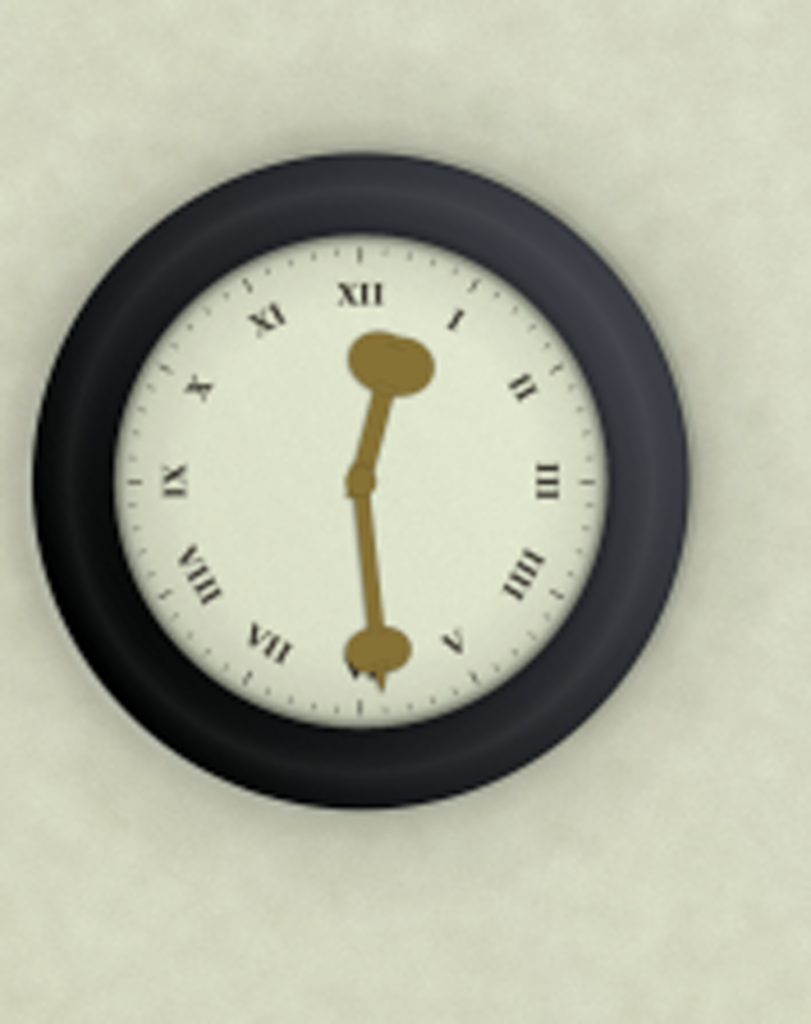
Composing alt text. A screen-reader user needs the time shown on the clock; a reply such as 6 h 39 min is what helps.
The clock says 12 h 29 min
